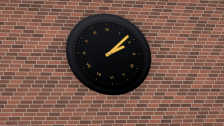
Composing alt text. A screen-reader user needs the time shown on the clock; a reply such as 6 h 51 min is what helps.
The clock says 2 h 08 min
